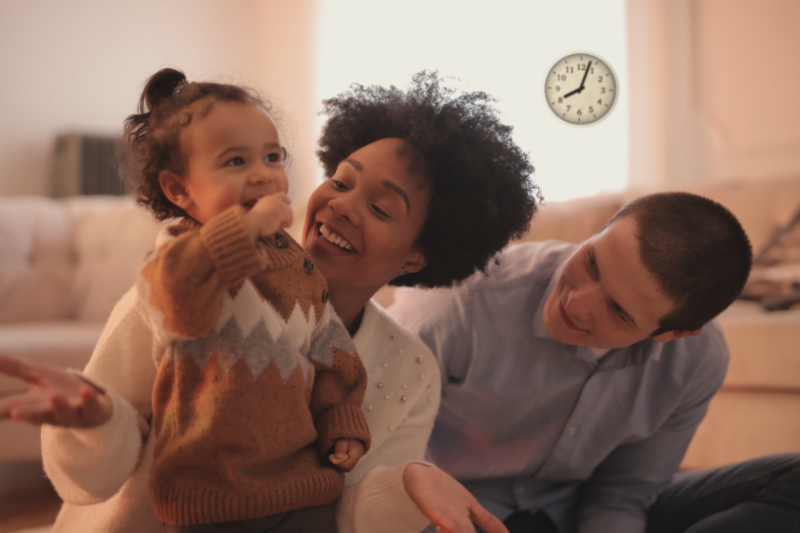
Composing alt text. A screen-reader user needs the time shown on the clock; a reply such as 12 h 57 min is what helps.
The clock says 8 h 03 min
